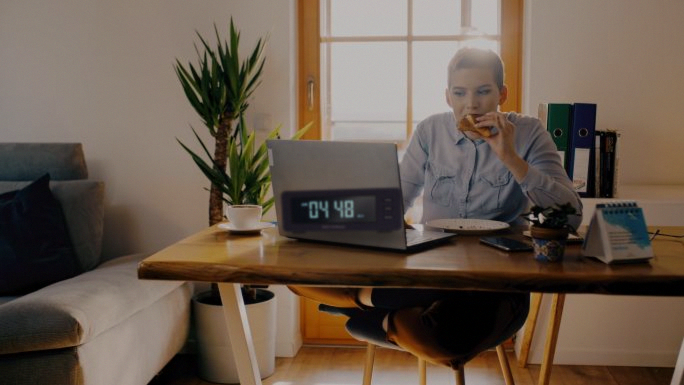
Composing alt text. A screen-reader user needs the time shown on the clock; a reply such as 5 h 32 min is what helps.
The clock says 4 h 48 min
